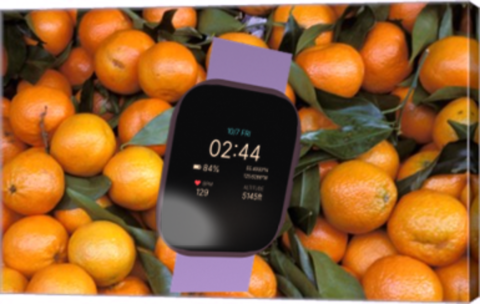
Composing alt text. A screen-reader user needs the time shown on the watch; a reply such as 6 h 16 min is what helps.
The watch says 2 h 44 min
